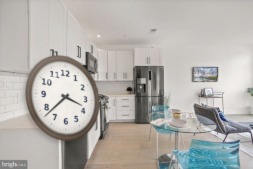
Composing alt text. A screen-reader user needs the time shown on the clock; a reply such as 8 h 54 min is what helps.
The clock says 3 h 38 min
